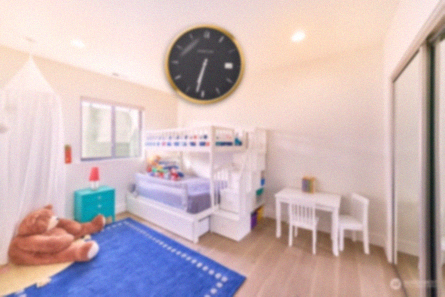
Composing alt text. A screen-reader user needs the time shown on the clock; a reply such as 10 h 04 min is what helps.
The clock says 6 h 32 min
